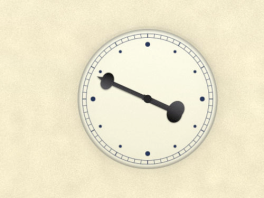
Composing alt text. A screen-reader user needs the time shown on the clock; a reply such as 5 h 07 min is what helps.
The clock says 3 h 49 min
